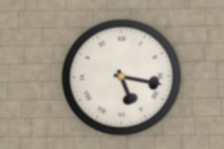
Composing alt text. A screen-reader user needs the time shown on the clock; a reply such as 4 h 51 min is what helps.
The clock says 5 h 17 min
